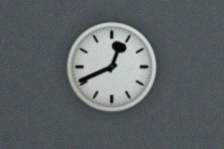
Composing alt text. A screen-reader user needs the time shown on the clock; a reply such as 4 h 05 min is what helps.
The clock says 12 h 41 min
